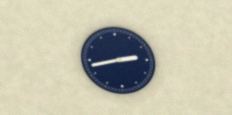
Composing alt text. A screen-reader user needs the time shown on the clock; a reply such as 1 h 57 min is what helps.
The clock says 2 h 43 min
